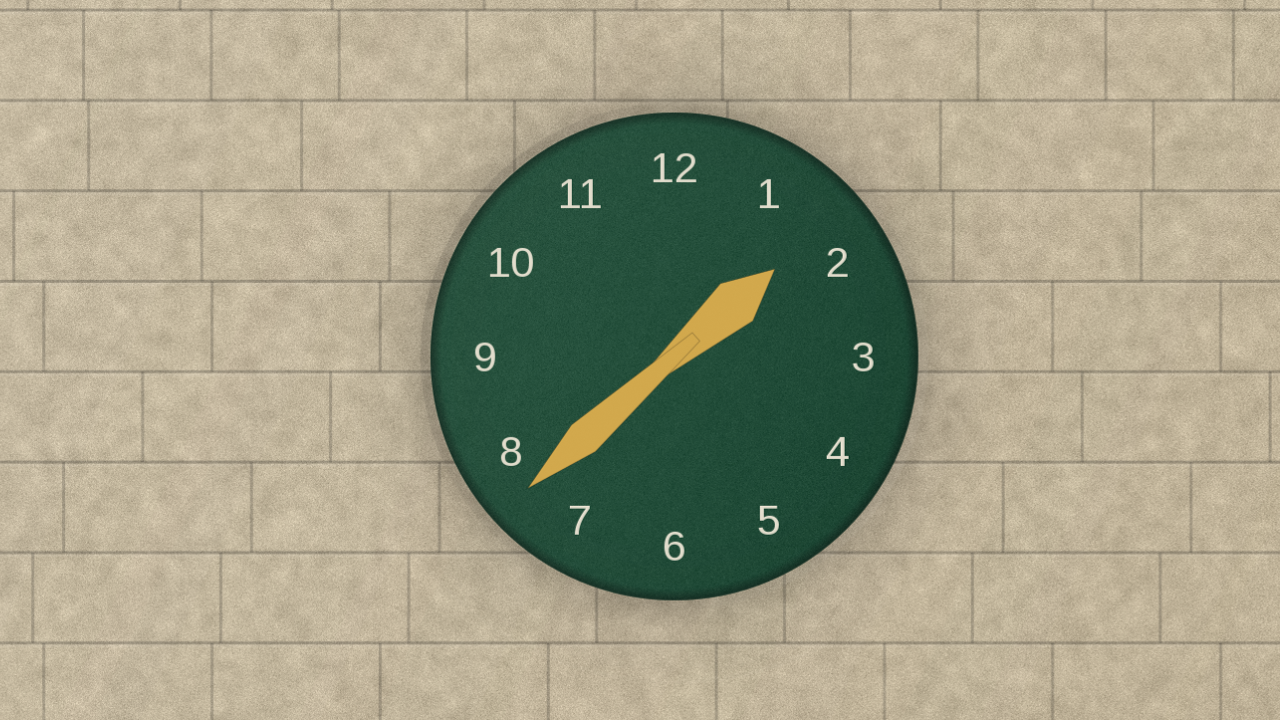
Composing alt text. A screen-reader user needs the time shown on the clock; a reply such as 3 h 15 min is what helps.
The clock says 1 h 38 min
